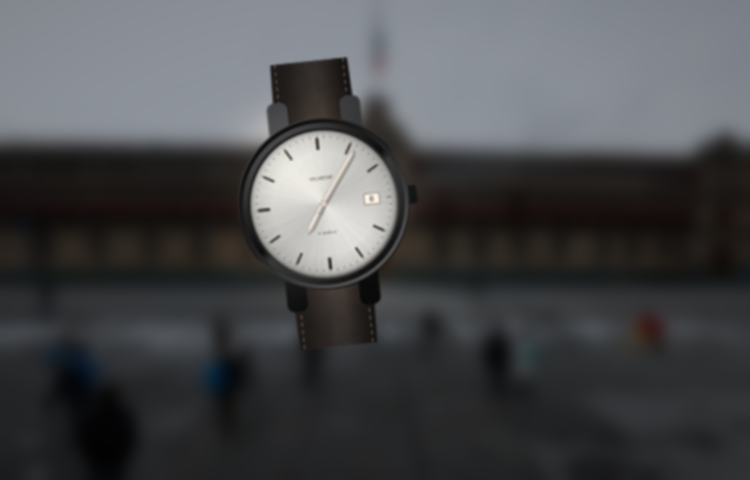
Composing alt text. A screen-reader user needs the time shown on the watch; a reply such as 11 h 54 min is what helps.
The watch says 7 h 06 min
